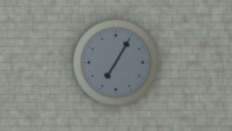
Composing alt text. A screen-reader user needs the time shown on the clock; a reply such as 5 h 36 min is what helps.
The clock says 7 h 05 min
